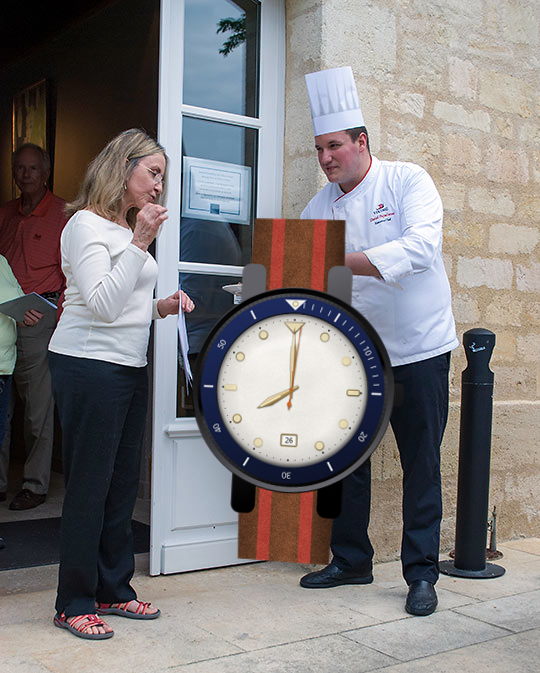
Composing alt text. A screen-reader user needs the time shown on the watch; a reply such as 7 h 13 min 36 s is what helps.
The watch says 8 h 00 min 01 s
